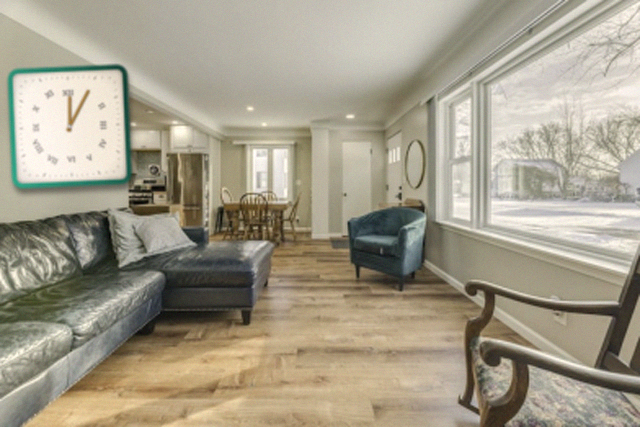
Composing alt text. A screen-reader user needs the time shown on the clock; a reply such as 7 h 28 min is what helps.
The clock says 12 h 05 min
